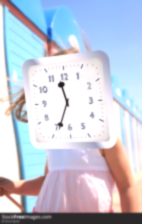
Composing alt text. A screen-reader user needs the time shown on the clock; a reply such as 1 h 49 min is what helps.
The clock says 11 h 34 min
